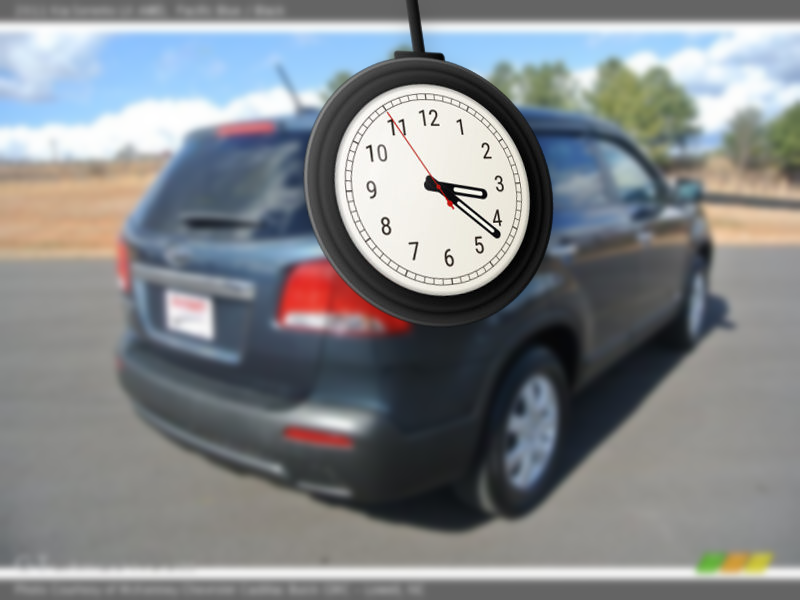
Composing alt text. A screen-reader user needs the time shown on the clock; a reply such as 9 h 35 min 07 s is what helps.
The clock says 3 h 21 min 55 s
